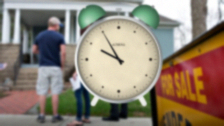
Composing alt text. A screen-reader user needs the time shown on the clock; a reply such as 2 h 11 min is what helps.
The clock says 9 h 55 min
